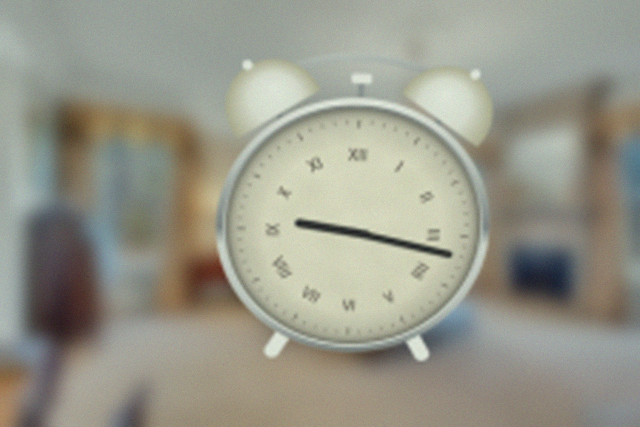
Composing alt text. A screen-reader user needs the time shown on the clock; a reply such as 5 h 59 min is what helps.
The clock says 9 h 17 min
